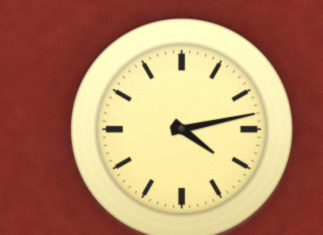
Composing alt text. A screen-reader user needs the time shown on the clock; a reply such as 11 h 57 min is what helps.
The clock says 4 h 13 min
